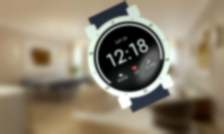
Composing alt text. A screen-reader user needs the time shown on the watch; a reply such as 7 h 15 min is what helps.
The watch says 12 h 18 min
